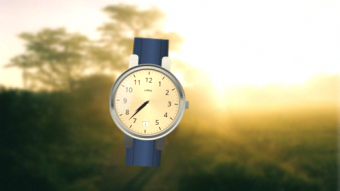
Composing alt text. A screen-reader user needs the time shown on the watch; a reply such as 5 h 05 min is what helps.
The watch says 7 h 37 min
